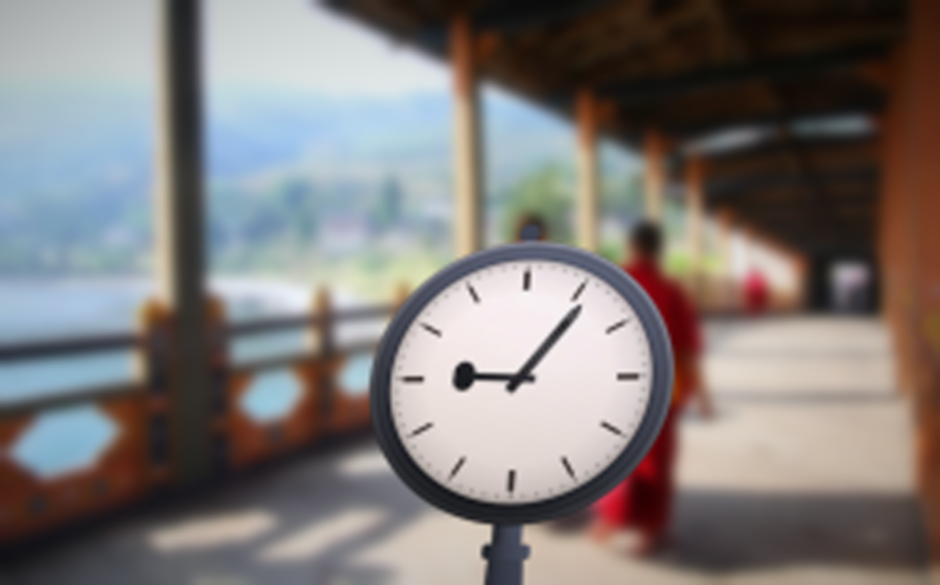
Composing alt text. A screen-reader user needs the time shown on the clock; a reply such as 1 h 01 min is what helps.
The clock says 9 h 06 min
